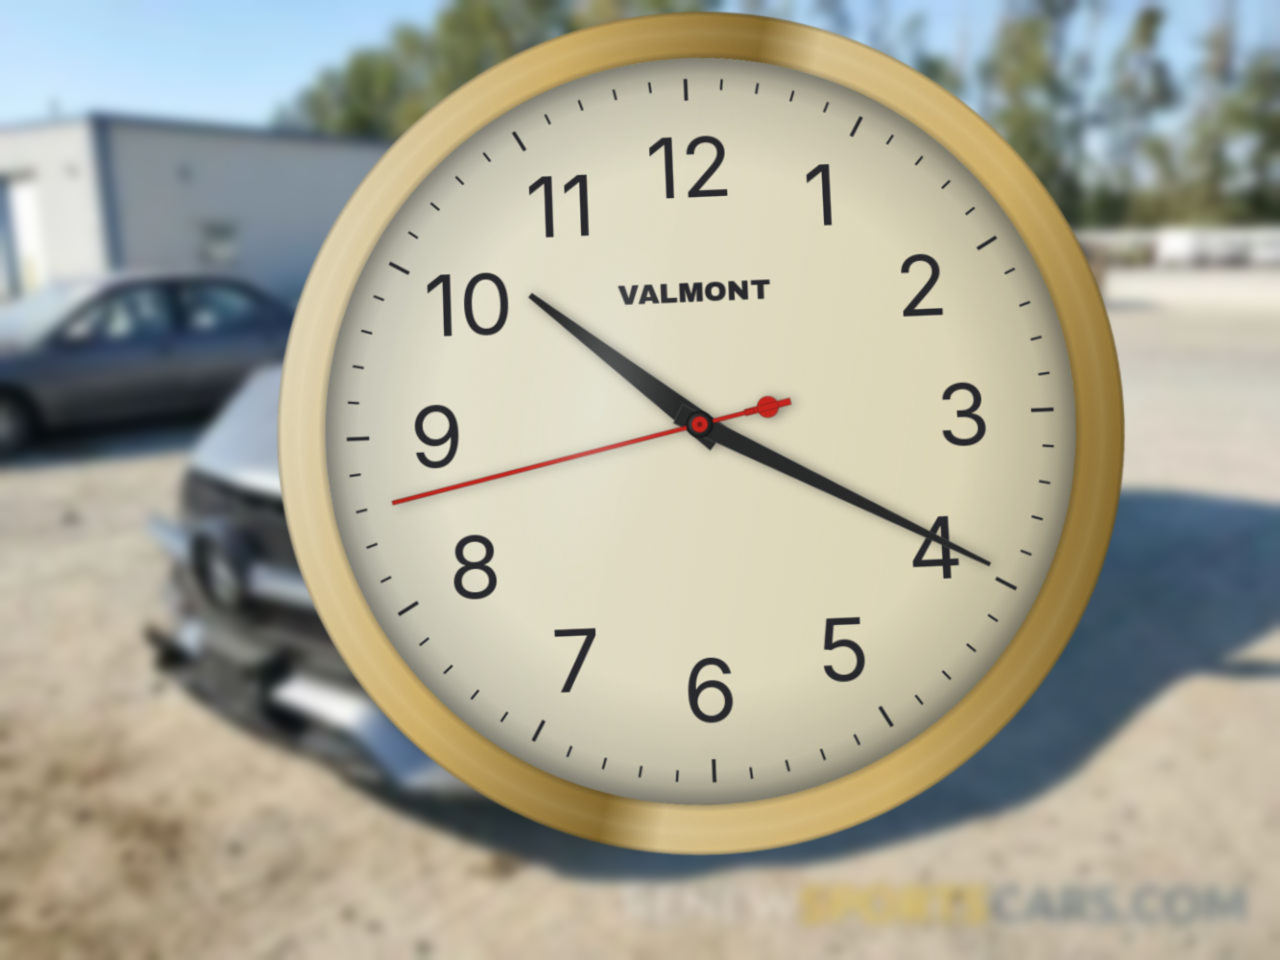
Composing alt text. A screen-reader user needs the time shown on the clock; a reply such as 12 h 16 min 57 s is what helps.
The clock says 10 h 19 min 43 s
